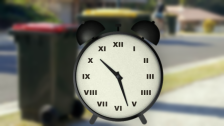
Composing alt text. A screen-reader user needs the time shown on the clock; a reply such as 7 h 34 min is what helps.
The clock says 10 h 27 min
